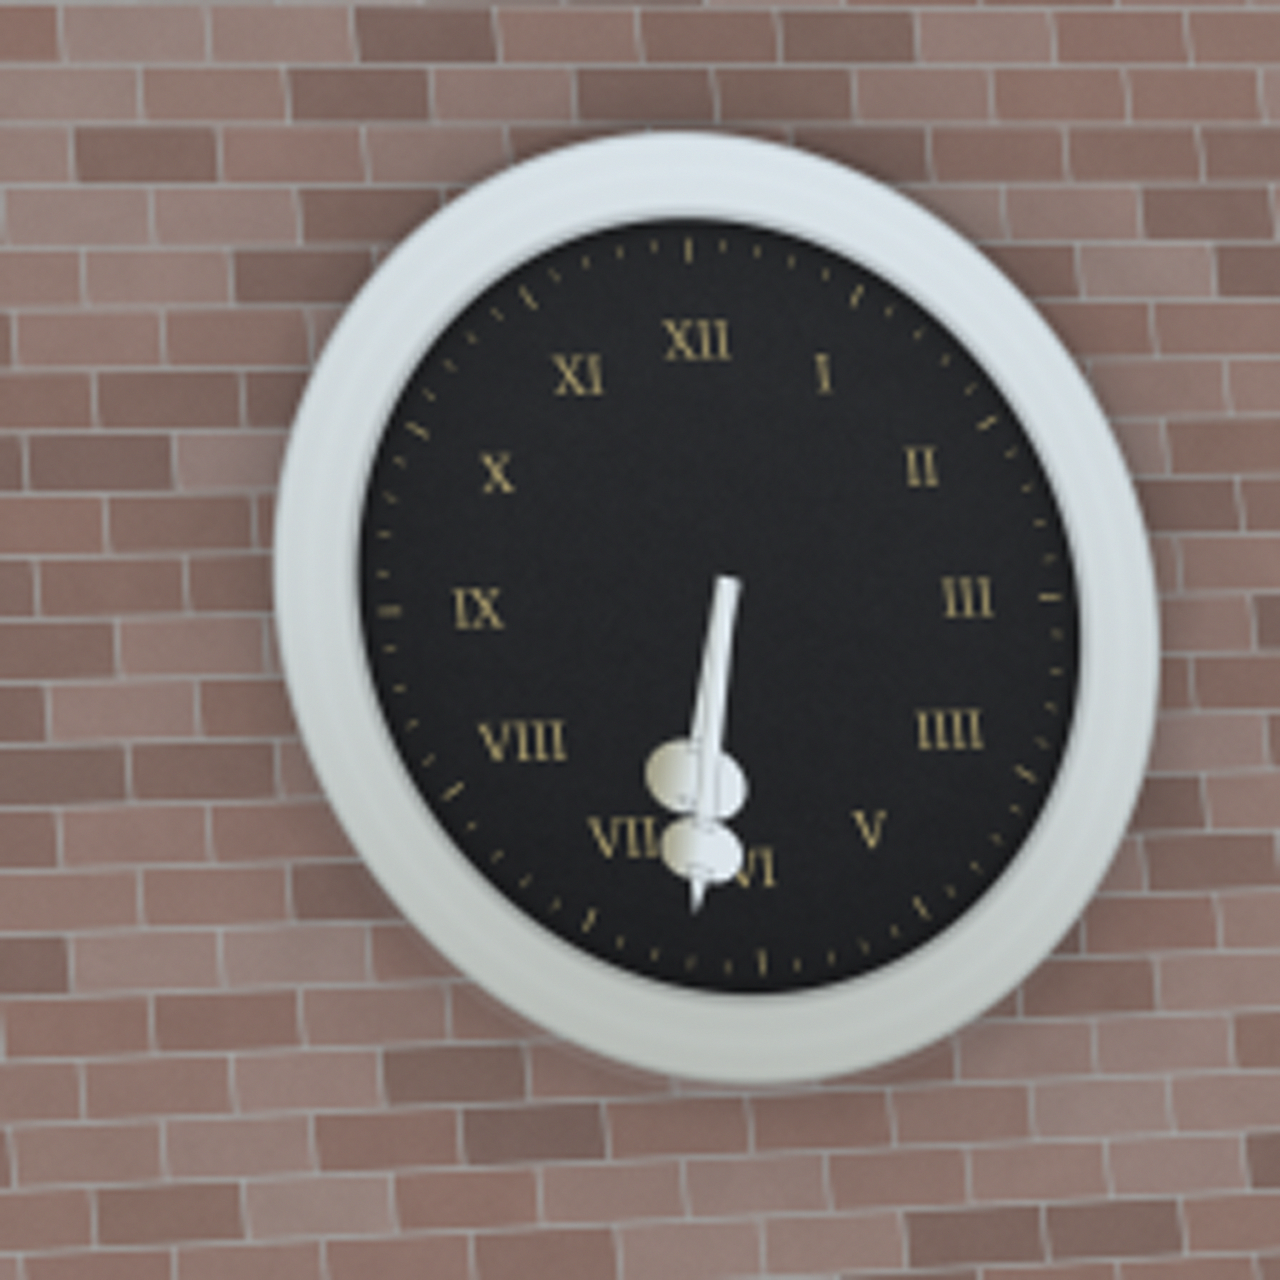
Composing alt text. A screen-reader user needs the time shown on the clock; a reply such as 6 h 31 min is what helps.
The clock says 6 h 32 min
